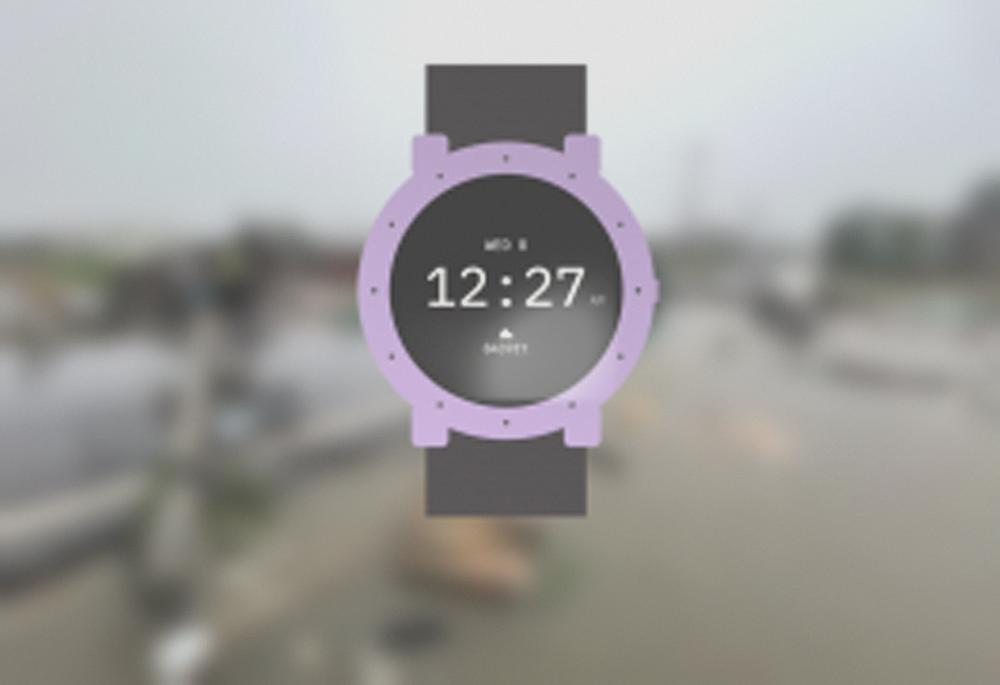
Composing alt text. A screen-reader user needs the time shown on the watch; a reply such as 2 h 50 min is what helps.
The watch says 12 h 27 min
